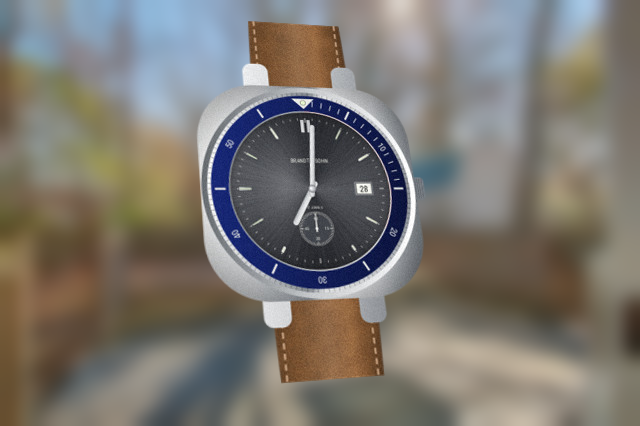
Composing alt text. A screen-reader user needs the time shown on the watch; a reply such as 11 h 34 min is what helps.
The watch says 7 h 01 min
